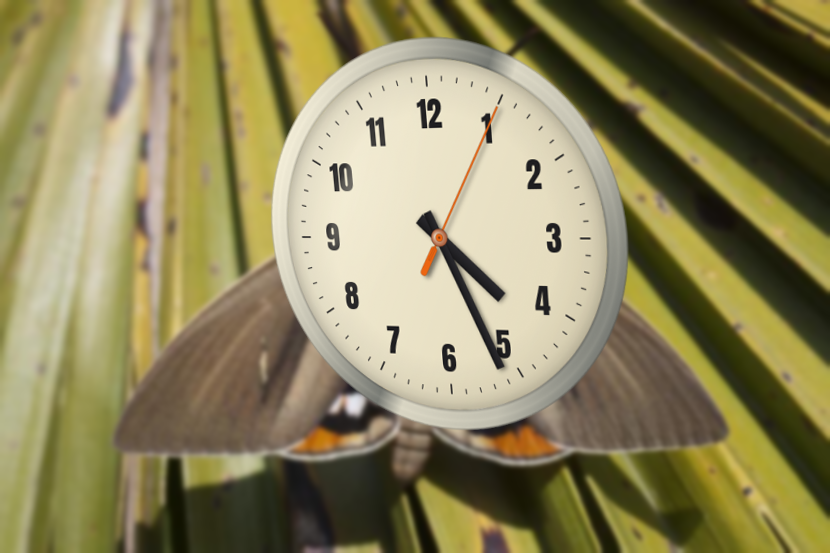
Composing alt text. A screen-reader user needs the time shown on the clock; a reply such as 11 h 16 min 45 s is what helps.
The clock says 4 h 26 min 05 s
